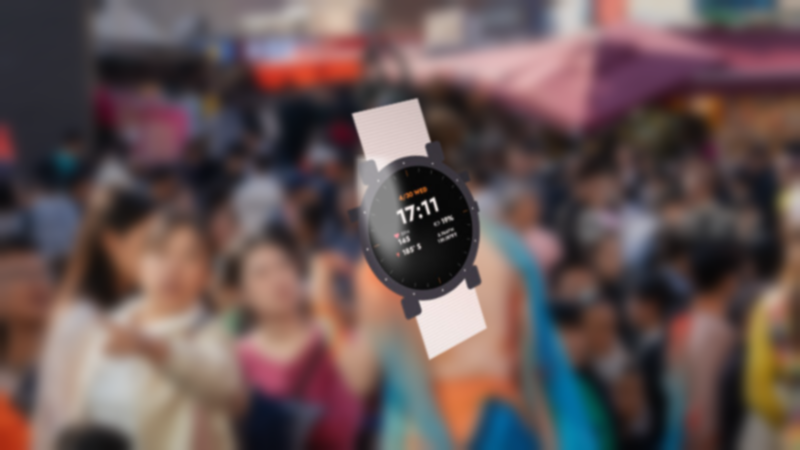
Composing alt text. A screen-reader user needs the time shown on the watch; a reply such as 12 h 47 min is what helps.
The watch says 17 h 11 min
